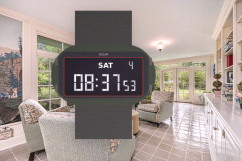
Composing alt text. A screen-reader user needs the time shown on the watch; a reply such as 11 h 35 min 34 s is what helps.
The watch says 8 h 37 min 53 s
